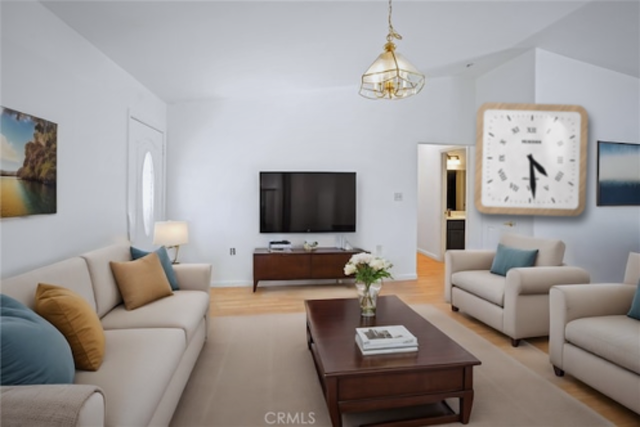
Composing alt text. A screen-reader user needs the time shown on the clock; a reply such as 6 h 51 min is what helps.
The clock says 4 h 29 min
